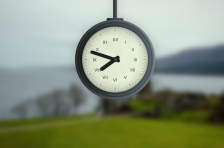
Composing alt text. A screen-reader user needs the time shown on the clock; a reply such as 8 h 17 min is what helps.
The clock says 7 h 48 min
